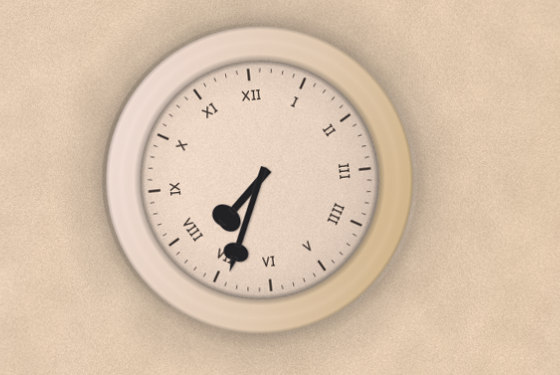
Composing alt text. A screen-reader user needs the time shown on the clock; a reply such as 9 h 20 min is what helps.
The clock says 7 h 34 min
